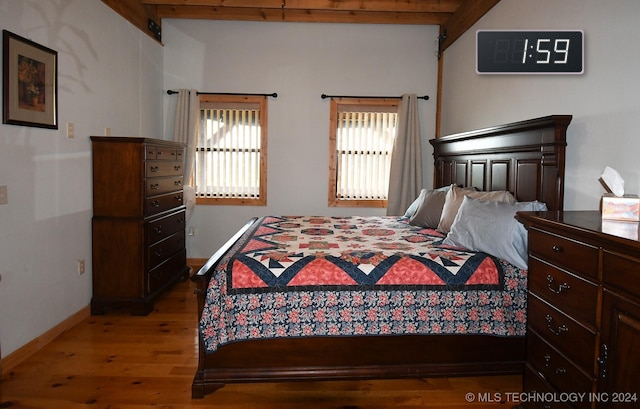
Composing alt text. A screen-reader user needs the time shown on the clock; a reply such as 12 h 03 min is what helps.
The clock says 1 h 59 min
